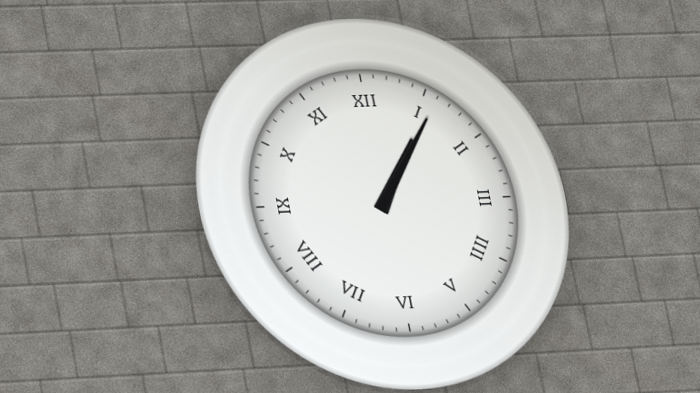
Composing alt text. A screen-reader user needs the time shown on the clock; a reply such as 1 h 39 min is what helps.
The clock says 1 h 06 min
